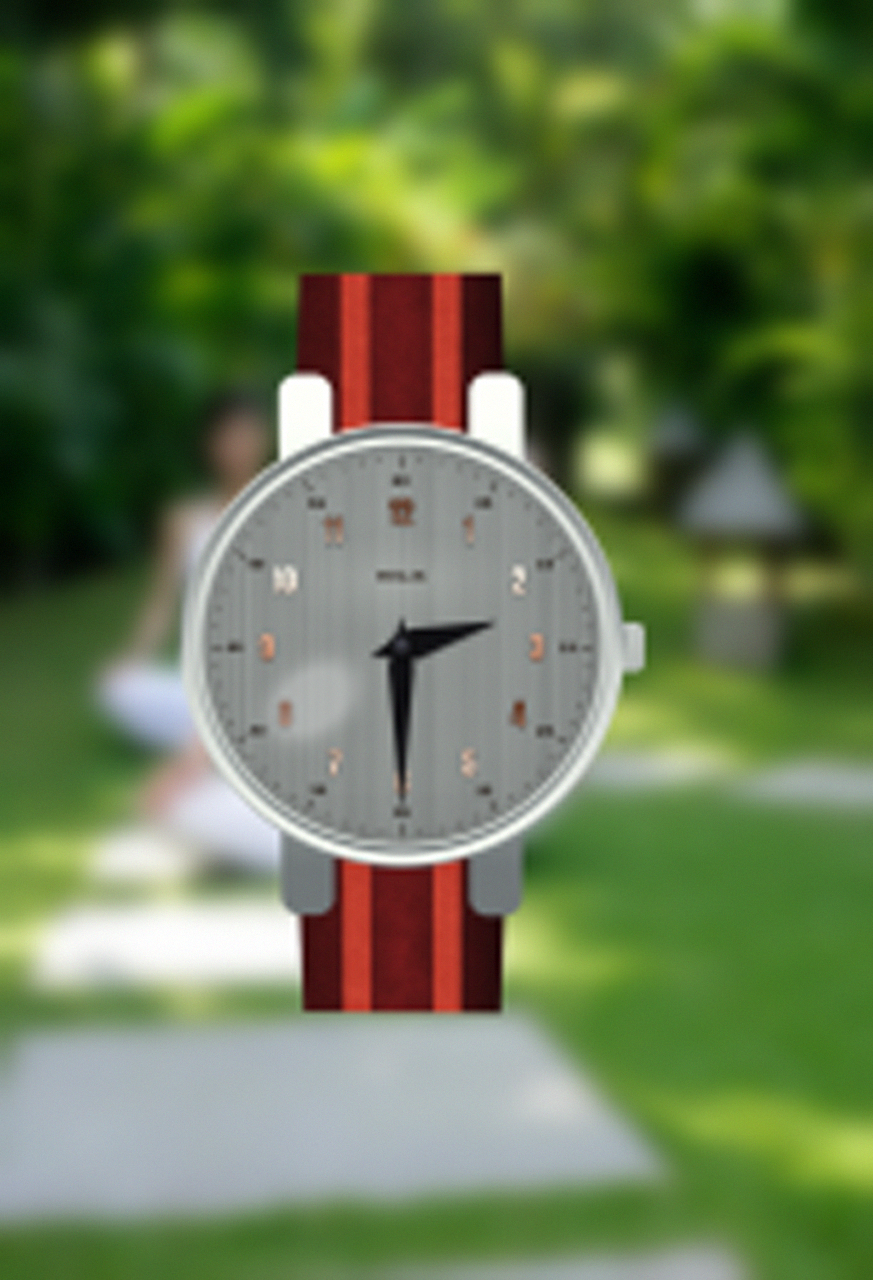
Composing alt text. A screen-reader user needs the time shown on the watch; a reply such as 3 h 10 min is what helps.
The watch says 2 h 30 min
